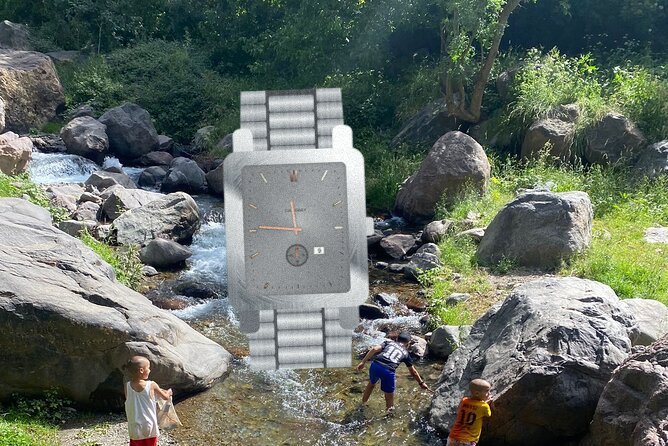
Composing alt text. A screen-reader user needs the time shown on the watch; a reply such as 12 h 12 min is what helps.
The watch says 11 h 46 min
